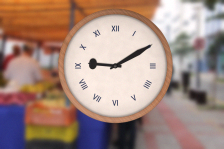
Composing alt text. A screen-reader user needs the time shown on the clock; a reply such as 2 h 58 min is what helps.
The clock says 9 h 10 min
